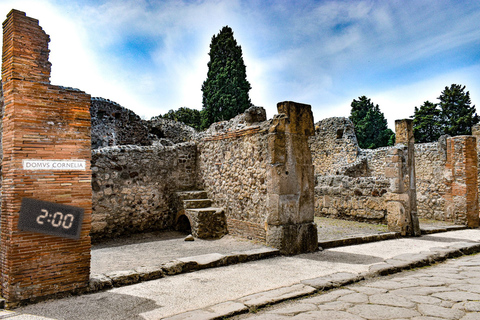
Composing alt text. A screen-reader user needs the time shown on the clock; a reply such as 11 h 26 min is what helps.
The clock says 2 h 00 min
